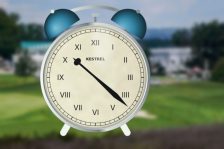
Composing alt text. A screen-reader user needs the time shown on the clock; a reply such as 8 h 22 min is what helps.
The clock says 10 h 22 min
